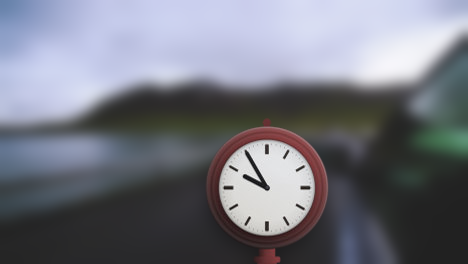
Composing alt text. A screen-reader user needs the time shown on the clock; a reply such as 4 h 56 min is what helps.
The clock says 9 h 55 min
